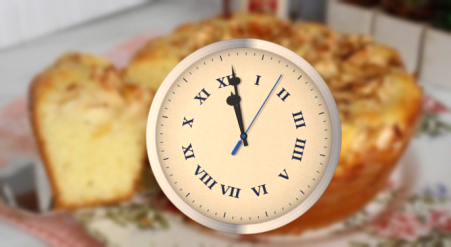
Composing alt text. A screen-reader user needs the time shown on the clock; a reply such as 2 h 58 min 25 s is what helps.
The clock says 12 h 01 min 08 s
